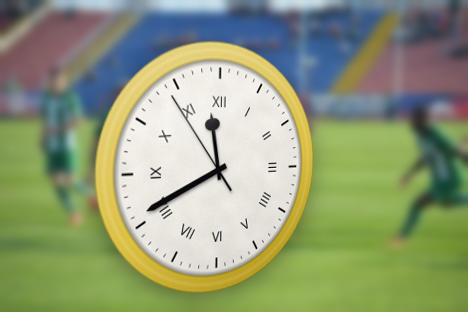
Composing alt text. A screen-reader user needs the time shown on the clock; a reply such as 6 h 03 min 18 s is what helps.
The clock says 11 h 40 min 54 s
